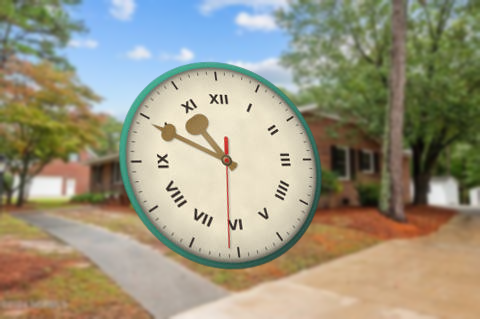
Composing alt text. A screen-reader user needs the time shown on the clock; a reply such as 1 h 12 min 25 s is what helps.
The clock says 10 h 49 min 31 s
